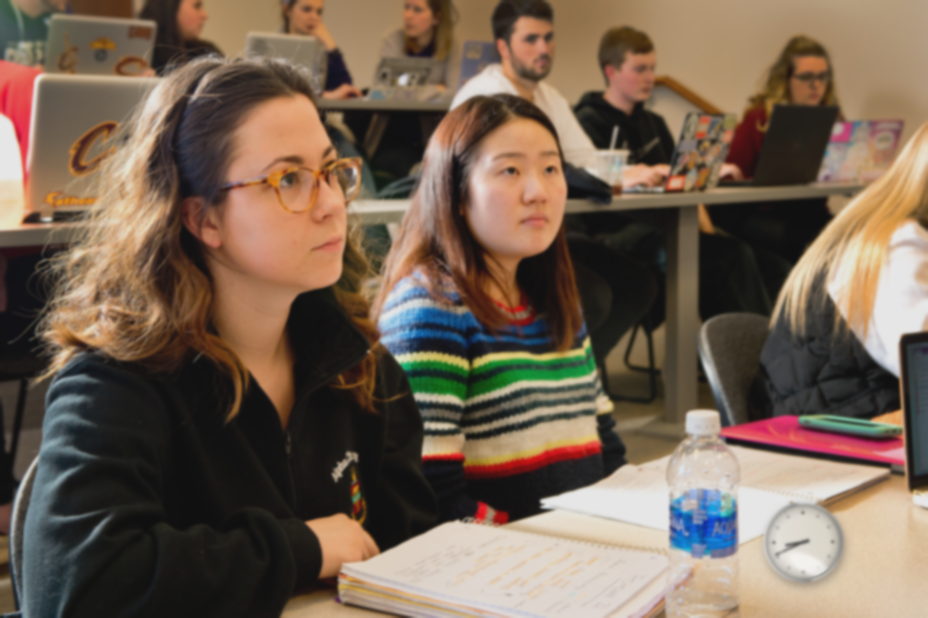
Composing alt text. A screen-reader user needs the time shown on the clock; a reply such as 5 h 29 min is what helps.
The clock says 8 h 41 min
